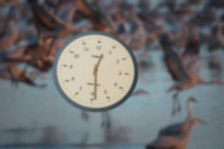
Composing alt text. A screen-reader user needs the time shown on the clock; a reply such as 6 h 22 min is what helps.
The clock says 12 h 29 min
